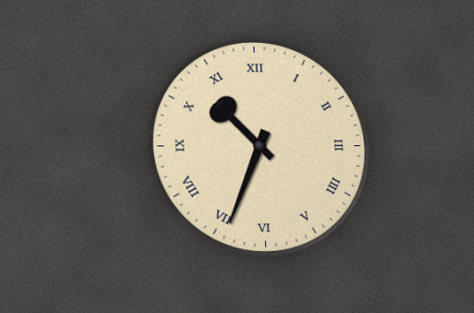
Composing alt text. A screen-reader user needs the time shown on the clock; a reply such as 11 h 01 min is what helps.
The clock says 10 h 34 min
